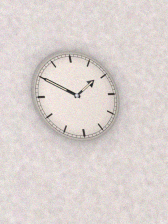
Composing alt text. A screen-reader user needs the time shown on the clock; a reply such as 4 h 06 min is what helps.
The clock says 1 h 50 min
